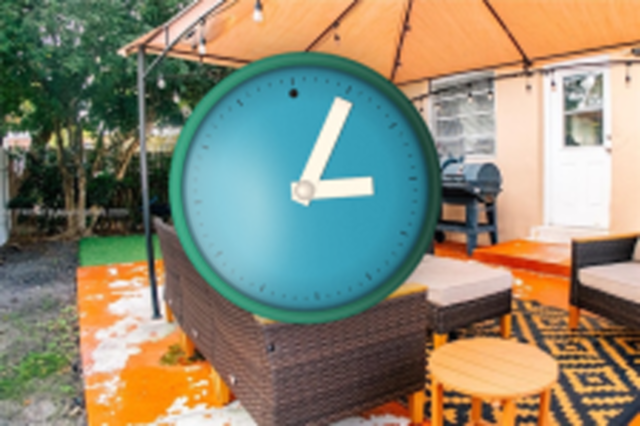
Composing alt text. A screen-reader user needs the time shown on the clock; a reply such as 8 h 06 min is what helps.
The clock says 3 h 05 min
